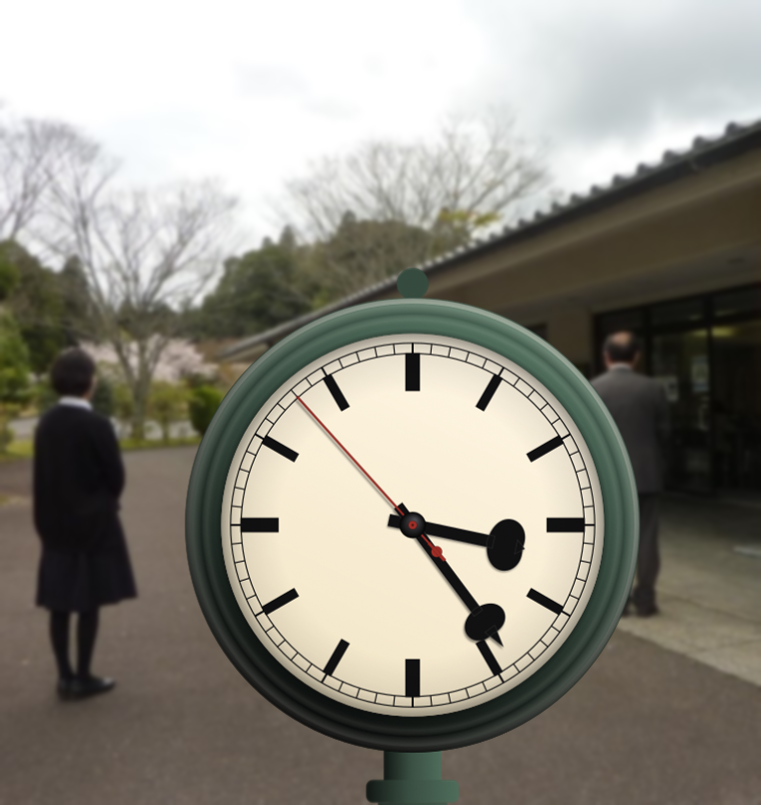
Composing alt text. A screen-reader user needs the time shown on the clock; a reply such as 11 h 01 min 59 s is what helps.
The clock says 3 h 23 min 53 s
